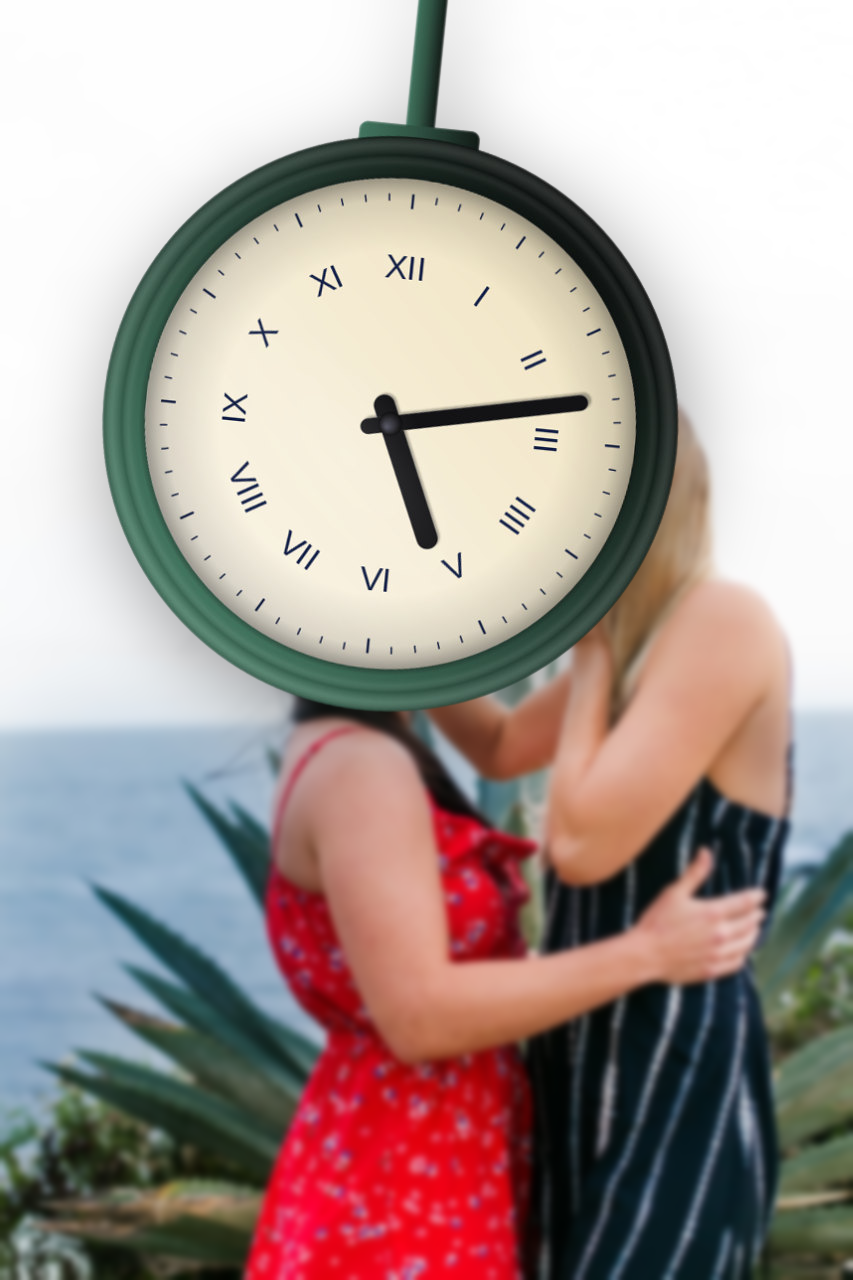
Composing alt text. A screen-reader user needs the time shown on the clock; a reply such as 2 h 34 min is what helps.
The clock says 5 h 13 min
